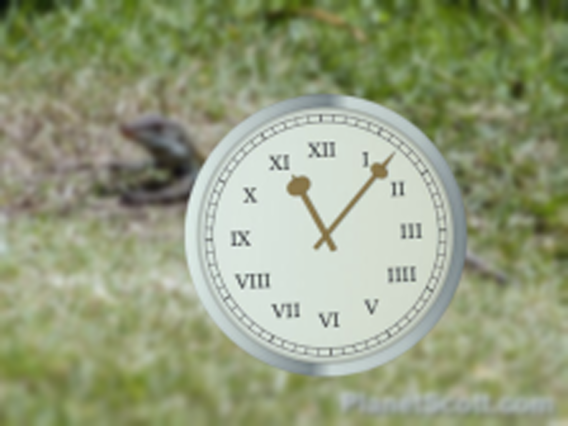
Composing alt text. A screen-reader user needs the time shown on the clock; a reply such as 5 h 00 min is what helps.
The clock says 11 h 07 min
